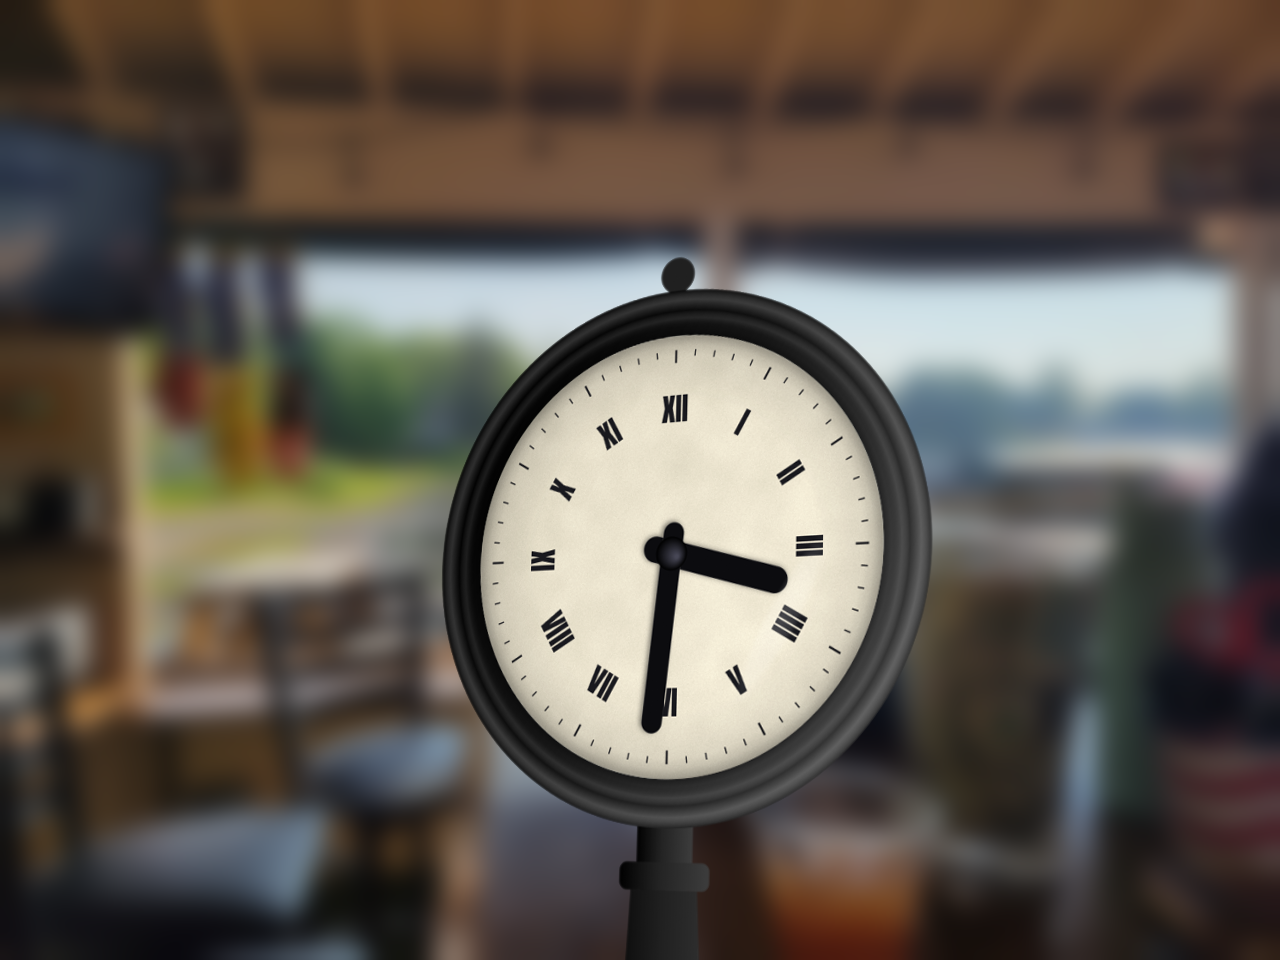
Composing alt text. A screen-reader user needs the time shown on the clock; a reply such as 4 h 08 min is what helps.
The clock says 3 h 31 min
